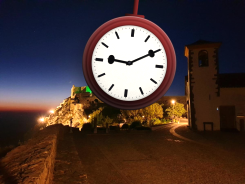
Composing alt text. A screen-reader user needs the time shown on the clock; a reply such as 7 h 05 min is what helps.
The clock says 9 h 10 min
